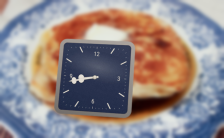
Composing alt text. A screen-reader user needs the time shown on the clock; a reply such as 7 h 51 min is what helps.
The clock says 8 h 43 min
